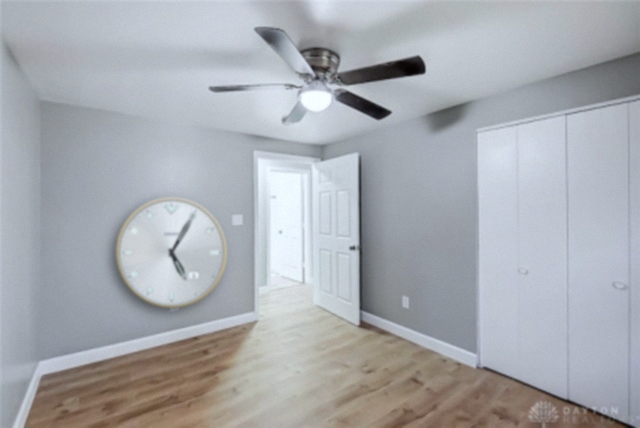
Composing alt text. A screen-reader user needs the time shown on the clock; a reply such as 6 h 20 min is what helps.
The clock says 5 h 05 min
